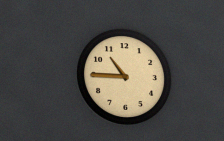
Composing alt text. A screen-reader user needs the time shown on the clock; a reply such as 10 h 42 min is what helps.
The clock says 10 h 45 min
